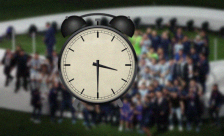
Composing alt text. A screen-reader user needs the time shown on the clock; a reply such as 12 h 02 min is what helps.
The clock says 3 h 30 min
